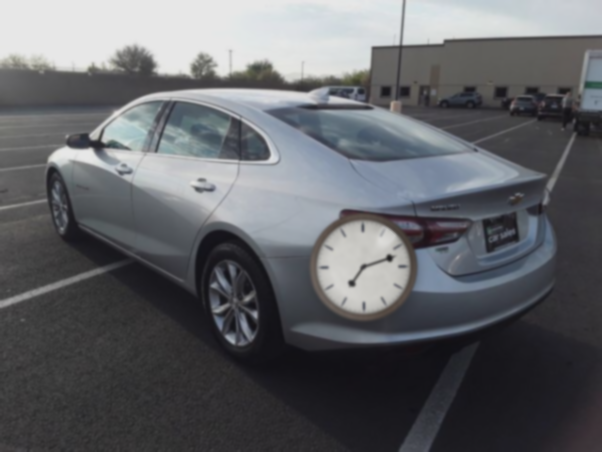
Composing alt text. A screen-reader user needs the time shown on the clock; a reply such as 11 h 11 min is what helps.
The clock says 7 h 12 min
